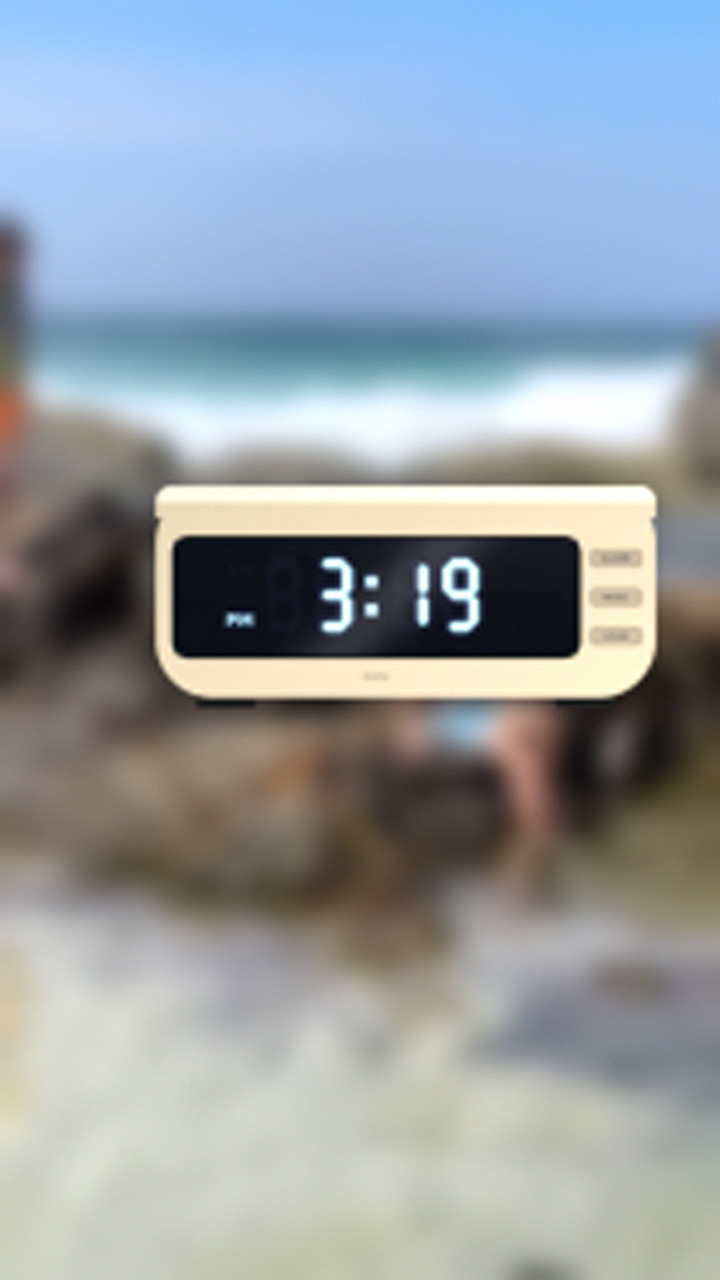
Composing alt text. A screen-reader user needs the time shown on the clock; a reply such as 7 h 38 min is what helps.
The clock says 3 h 19 min
